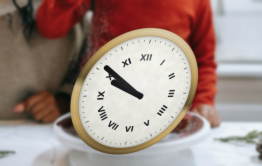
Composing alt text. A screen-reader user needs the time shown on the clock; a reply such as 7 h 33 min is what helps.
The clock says 9 h 51 min
